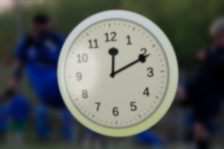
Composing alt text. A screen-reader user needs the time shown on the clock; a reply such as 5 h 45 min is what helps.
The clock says 12 h 11 min
